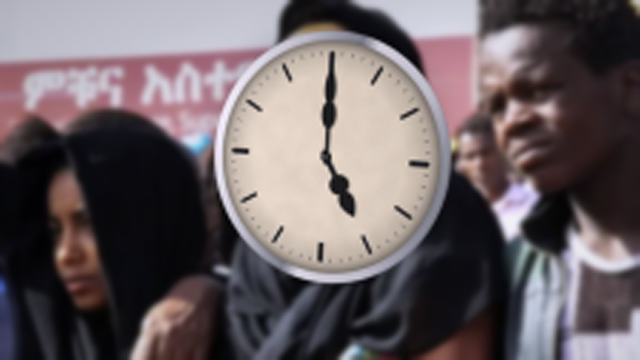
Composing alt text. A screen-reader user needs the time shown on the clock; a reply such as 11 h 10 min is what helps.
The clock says 5 h 00 min
